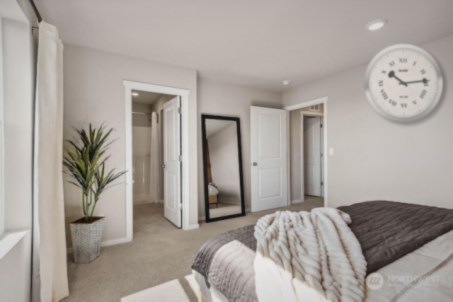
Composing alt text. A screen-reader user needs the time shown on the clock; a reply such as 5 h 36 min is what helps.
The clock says 10 h 14 min
